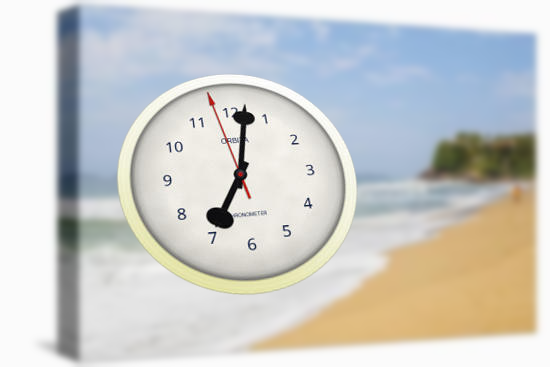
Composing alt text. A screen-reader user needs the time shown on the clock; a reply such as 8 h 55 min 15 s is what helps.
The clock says 7 h 01 min 58 s
